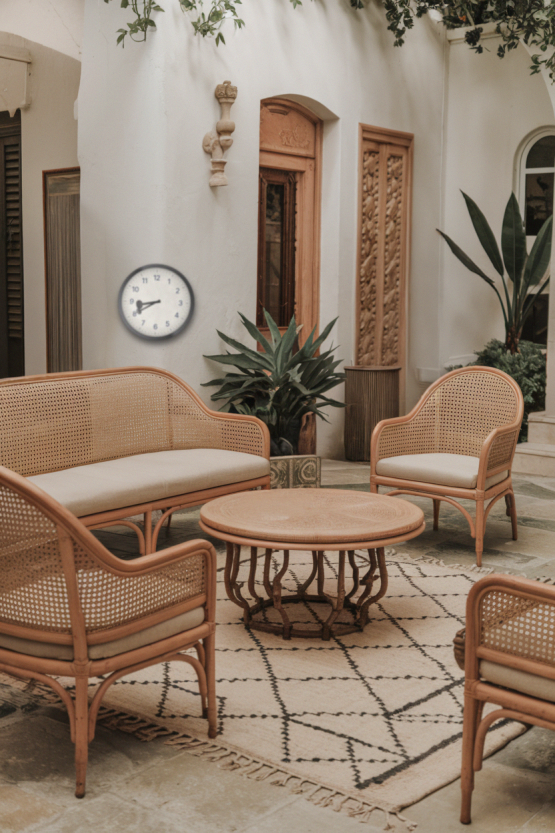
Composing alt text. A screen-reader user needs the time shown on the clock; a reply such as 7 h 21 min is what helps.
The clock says 8 h 40 min
